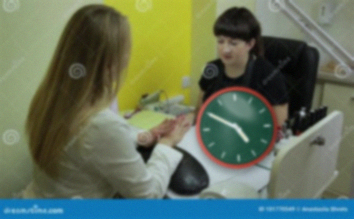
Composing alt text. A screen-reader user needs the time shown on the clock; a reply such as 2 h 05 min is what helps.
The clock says 4 h 50 min
